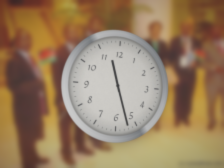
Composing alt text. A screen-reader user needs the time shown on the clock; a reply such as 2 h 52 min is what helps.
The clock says 11 h 27 min
